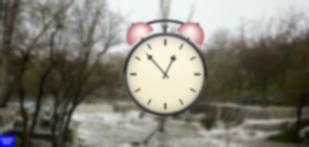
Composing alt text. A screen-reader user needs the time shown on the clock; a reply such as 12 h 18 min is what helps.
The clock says 12 h 53 min
